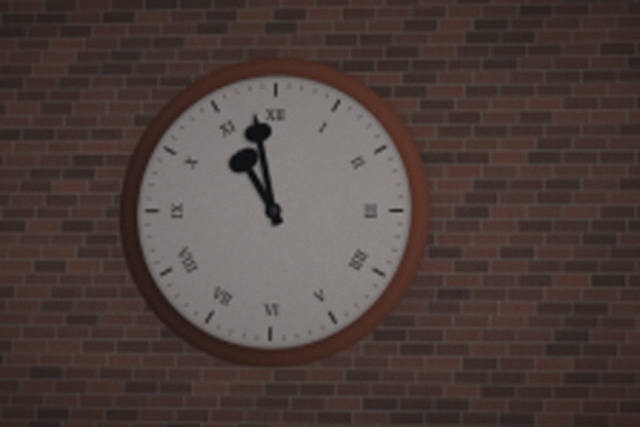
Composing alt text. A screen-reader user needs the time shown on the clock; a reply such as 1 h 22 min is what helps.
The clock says 10 h 58 min
